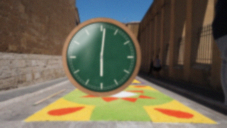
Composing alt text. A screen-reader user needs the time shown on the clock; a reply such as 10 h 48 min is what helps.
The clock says 6 h 01 min
